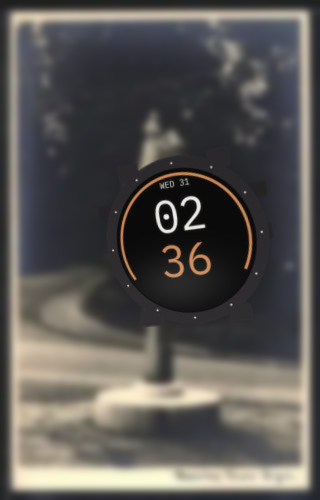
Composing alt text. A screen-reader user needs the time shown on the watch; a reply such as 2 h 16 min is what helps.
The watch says 2 h 36 min
